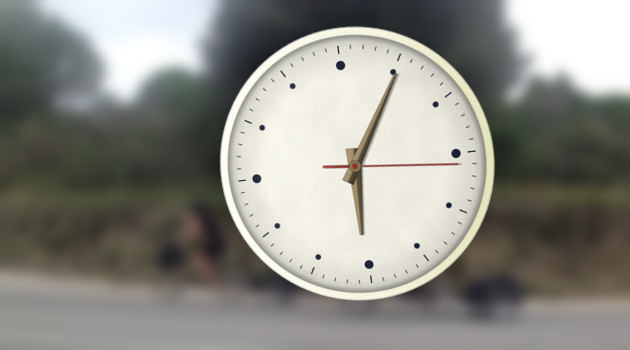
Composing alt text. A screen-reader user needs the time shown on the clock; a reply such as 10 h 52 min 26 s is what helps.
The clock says 6 h 05 min 16 s
